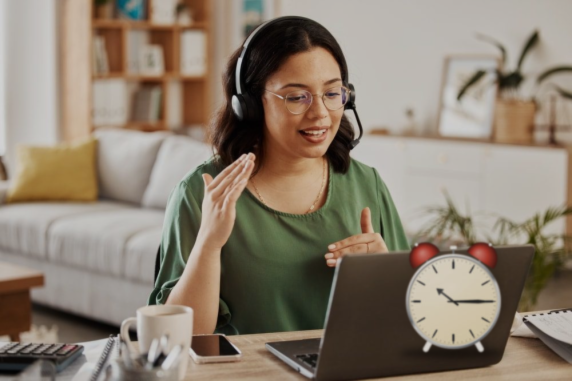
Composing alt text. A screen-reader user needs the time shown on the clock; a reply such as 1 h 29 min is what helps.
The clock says 10 h 15 min
